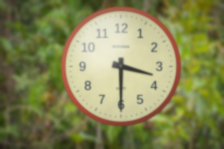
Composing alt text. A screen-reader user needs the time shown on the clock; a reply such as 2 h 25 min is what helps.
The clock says 3 h 30 min
